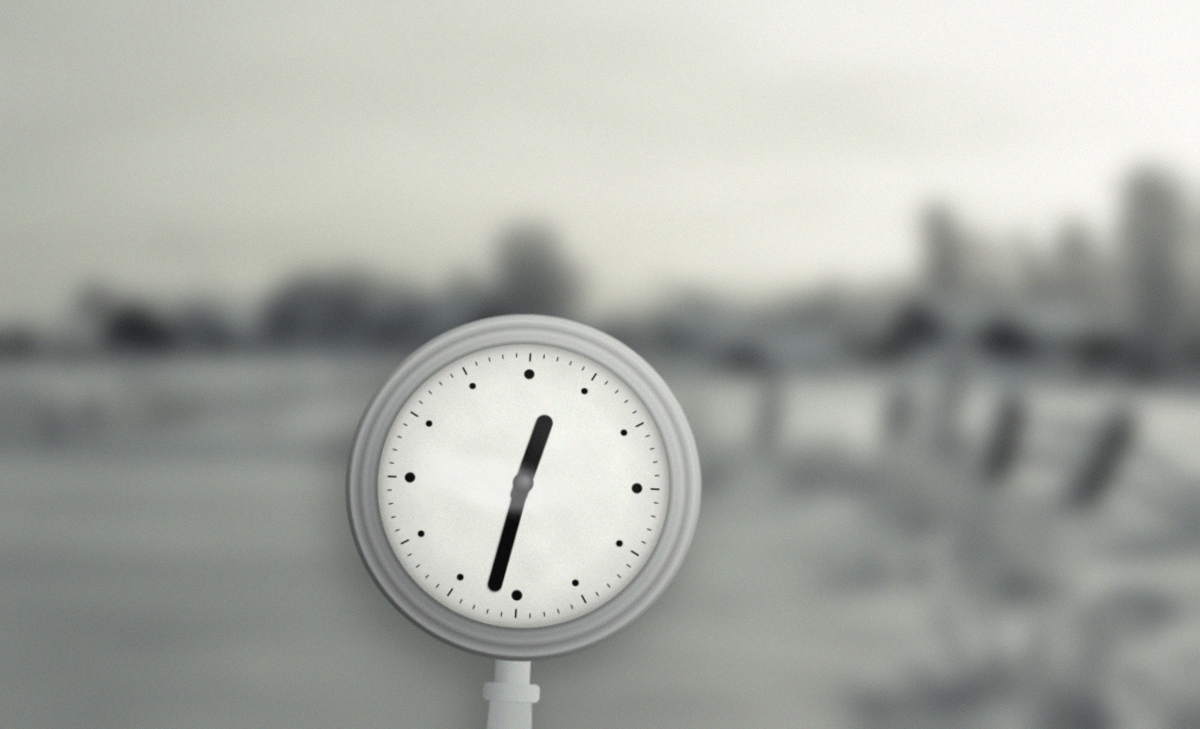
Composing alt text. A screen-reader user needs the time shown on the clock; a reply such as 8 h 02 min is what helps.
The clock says 12 h 32 min
